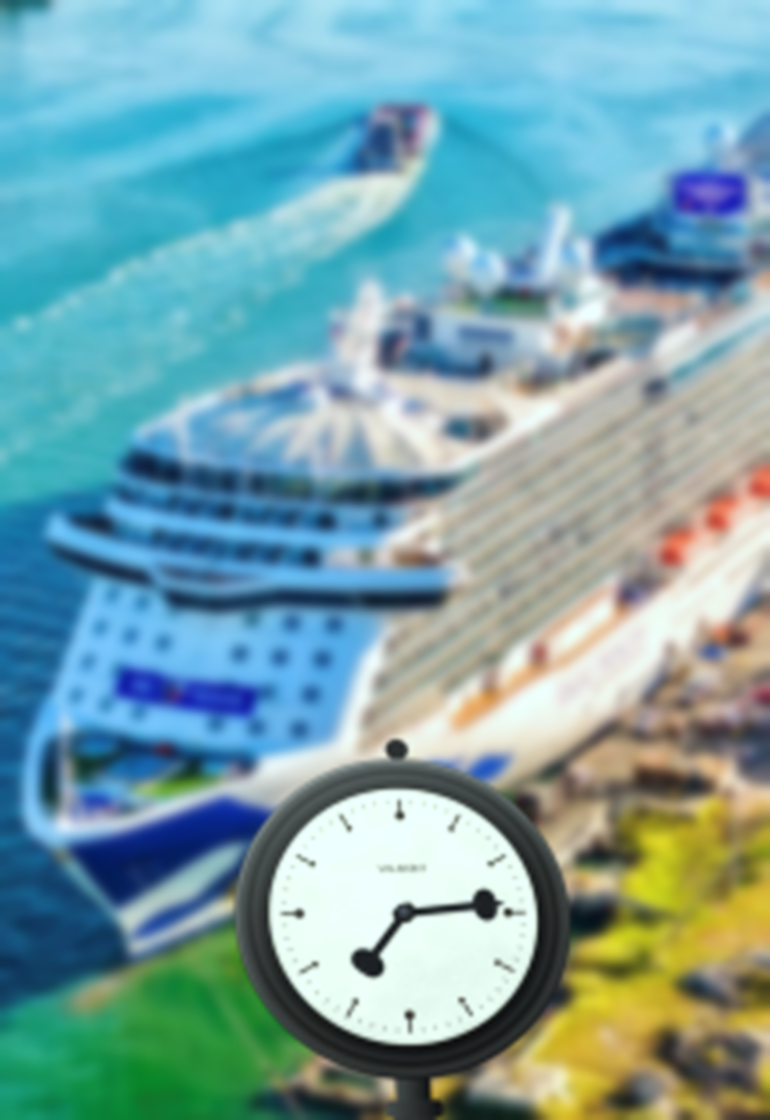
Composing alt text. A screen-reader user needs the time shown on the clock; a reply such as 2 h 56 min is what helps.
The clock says 7 h 14 min
